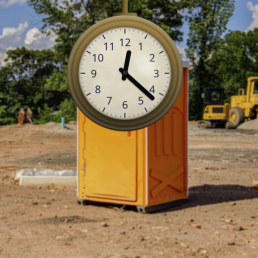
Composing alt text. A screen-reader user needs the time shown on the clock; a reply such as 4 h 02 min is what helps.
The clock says 12 h 22 min
